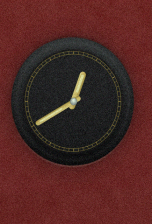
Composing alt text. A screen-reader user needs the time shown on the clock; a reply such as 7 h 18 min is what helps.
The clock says 12 h 40 min
